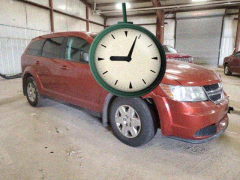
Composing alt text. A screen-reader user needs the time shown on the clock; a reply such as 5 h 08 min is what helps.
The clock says 9 h 04 min
